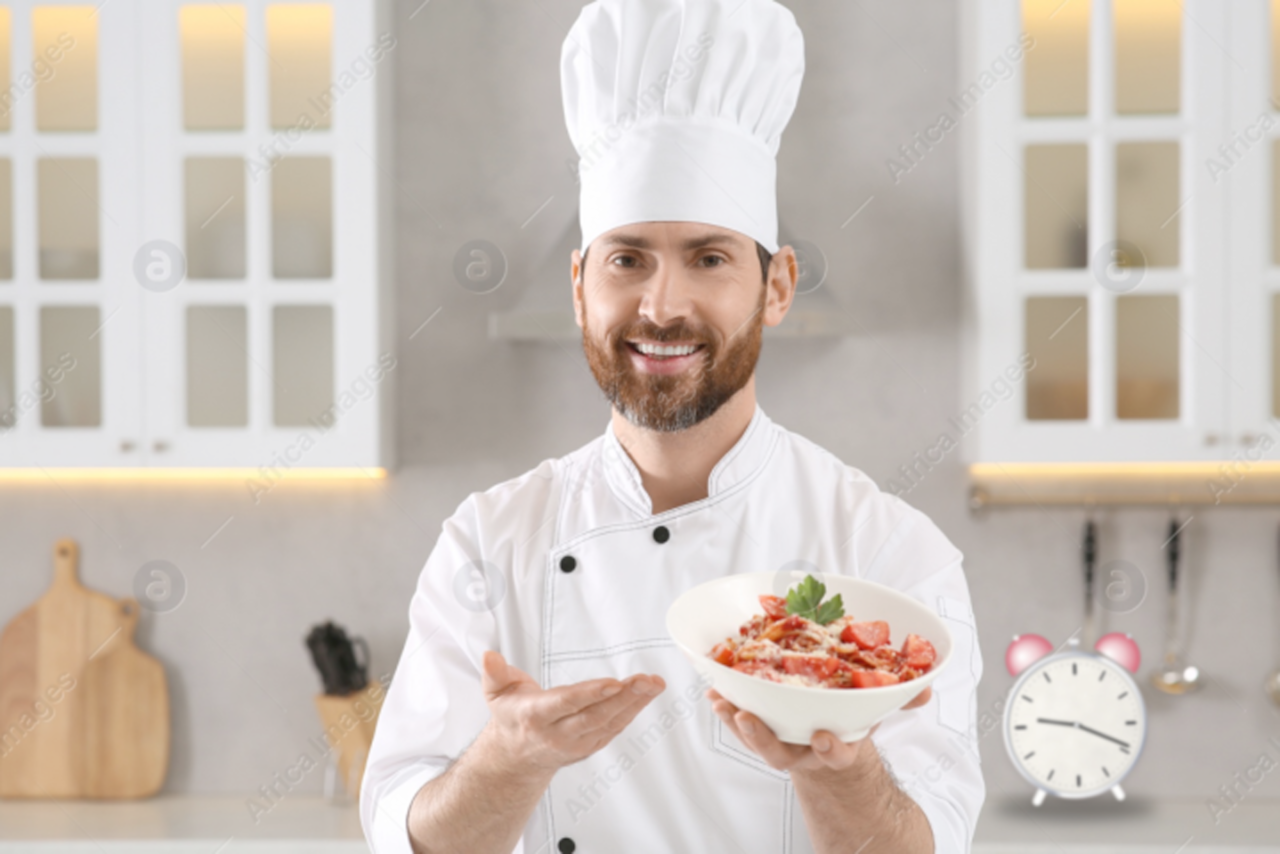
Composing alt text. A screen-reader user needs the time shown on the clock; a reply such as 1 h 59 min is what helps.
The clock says 9 h 19 min
